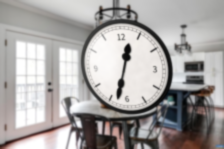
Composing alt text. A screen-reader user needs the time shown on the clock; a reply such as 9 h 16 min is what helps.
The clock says 12 h 33 min
